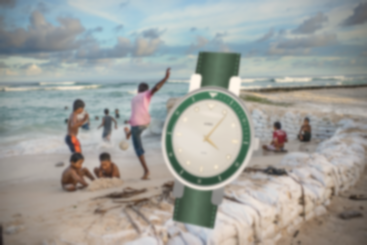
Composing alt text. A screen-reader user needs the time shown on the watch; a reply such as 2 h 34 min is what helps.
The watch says 4 h 06 min
